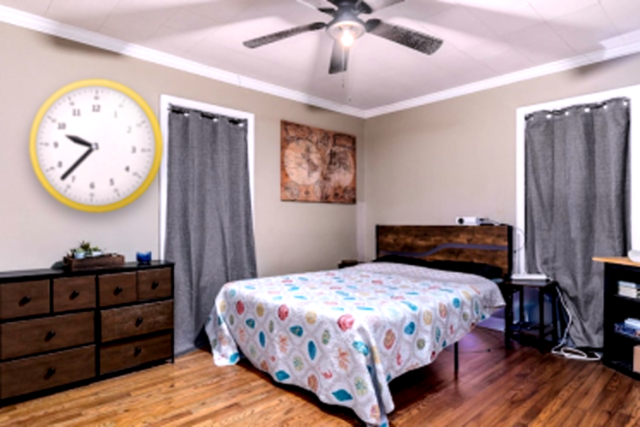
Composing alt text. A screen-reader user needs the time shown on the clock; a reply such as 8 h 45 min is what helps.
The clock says 9 h 37 min
